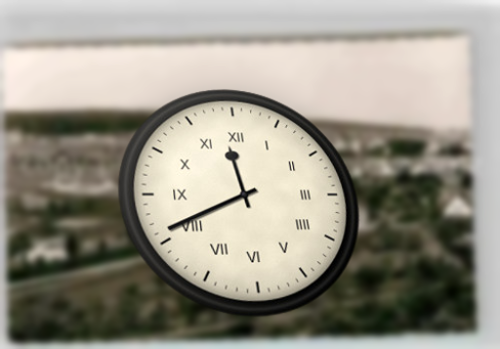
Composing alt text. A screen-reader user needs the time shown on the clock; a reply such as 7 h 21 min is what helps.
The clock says 11 h 41 min
